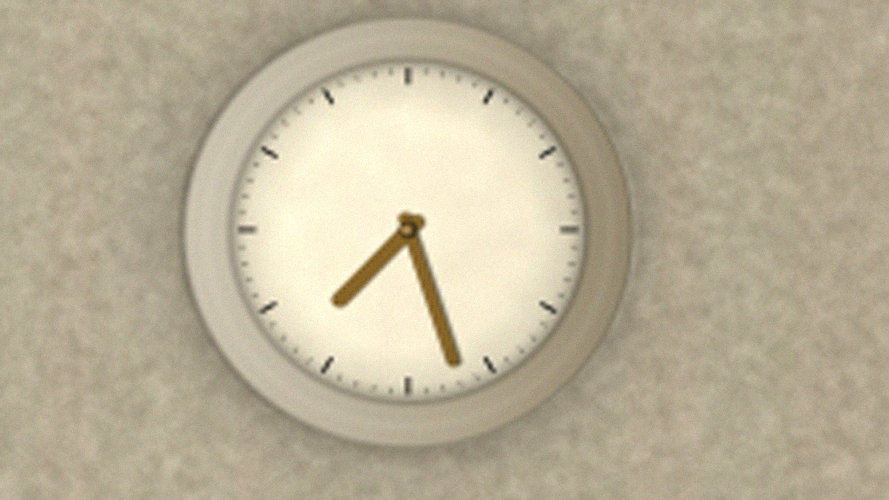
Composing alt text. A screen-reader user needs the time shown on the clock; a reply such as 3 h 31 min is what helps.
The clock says 7 h 27 min
